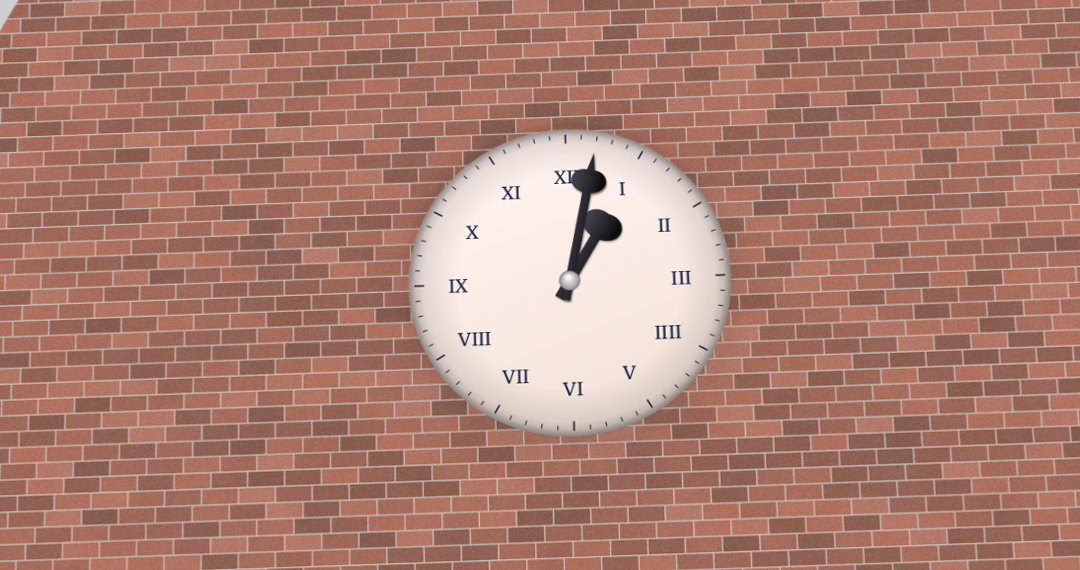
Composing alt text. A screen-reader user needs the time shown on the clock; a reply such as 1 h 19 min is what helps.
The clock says 1 h 02 min
